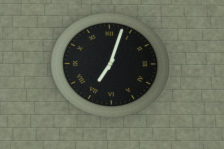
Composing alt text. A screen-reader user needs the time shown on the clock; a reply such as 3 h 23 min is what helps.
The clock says 7 h 03 min
